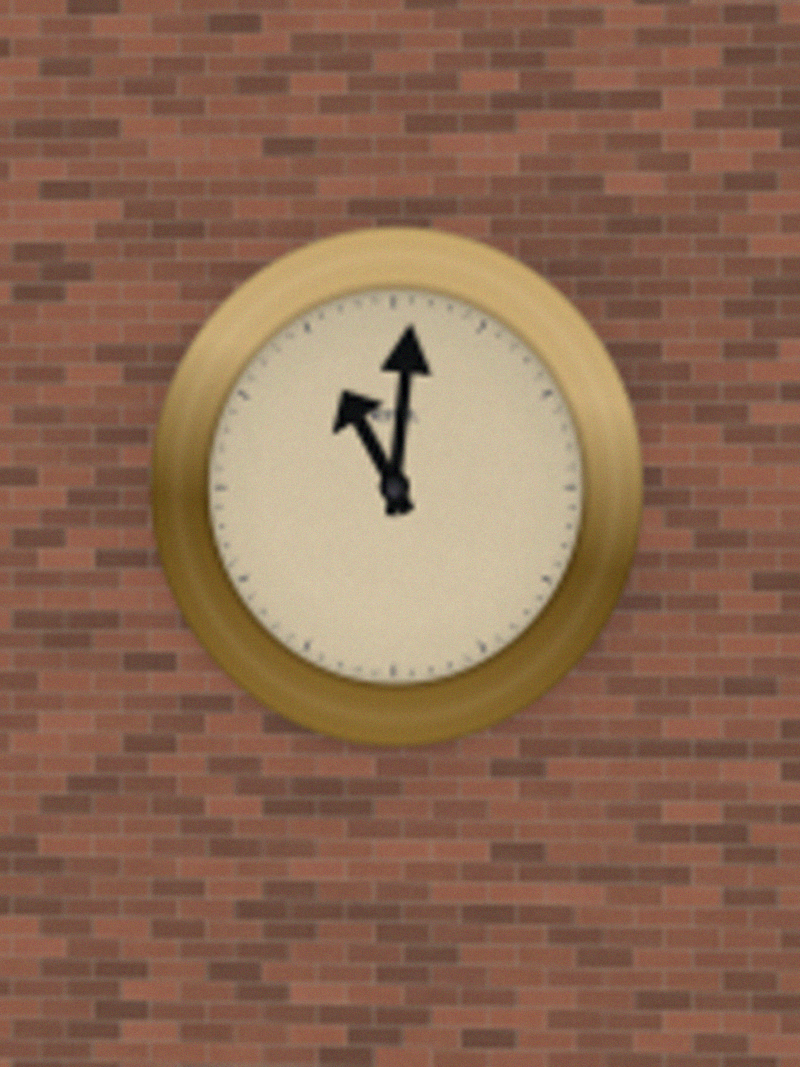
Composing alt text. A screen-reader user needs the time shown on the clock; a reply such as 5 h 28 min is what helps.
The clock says 11 h 01 min
